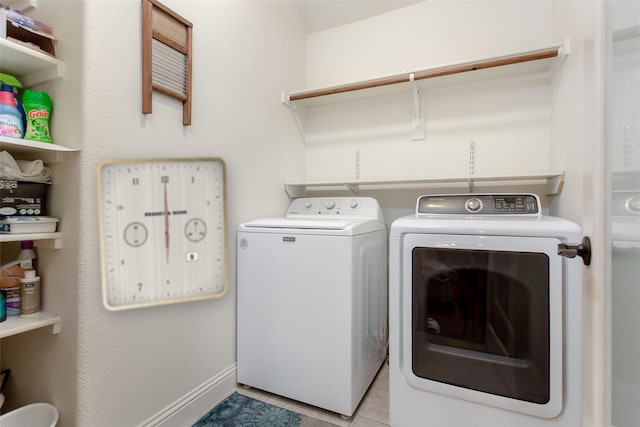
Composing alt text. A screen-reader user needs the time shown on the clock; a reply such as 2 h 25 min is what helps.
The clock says 6 h 00 min
